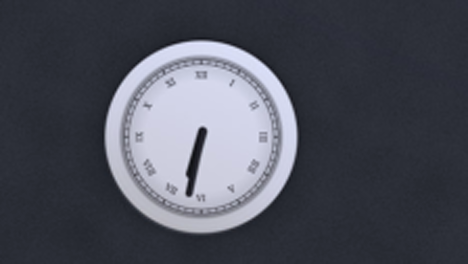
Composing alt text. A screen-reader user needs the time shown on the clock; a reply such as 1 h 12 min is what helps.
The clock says 6 h 32 min
